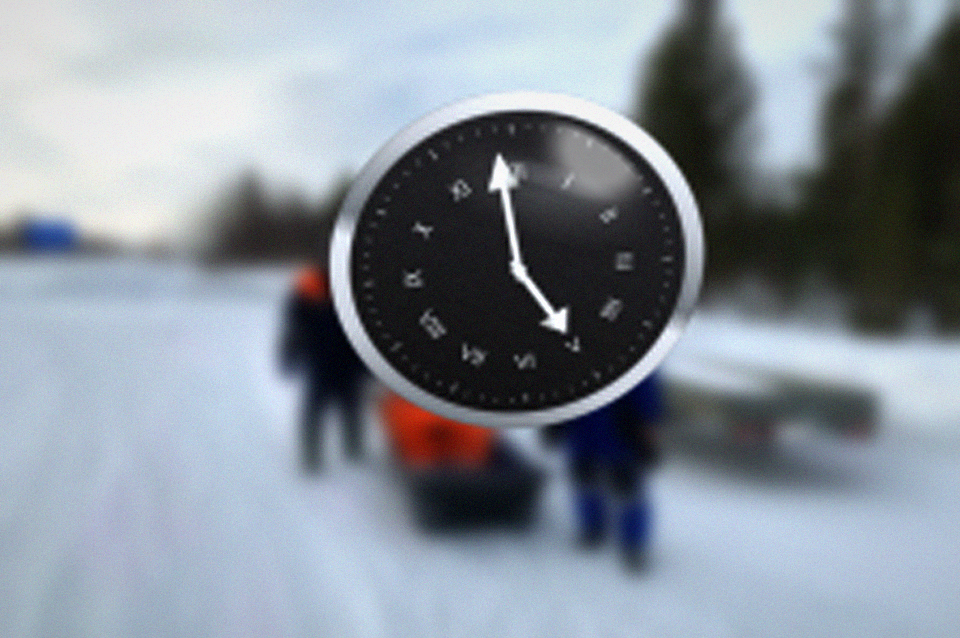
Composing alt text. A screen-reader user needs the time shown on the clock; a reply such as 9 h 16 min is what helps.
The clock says 4 h 59 min
